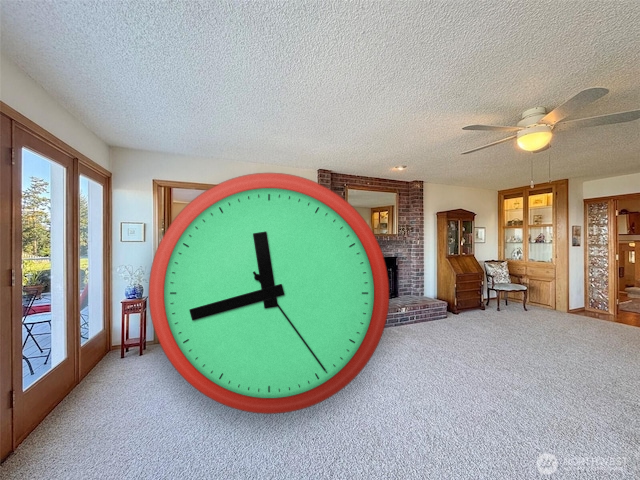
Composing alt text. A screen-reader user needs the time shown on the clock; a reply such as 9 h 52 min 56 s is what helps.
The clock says 11 h 42 min 24 s
